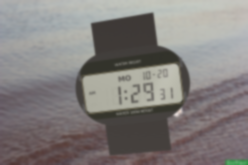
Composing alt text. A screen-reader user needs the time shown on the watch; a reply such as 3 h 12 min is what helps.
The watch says 1 h 29 min
